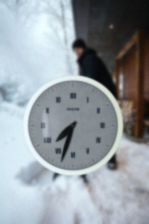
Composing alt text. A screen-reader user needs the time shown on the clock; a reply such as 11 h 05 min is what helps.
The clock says 7 h 33 min
